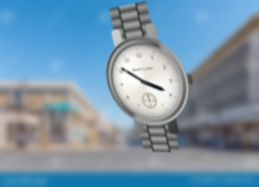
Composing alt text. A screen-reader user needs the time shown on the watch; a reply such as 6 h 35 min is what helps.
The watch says 3 h 51 min
